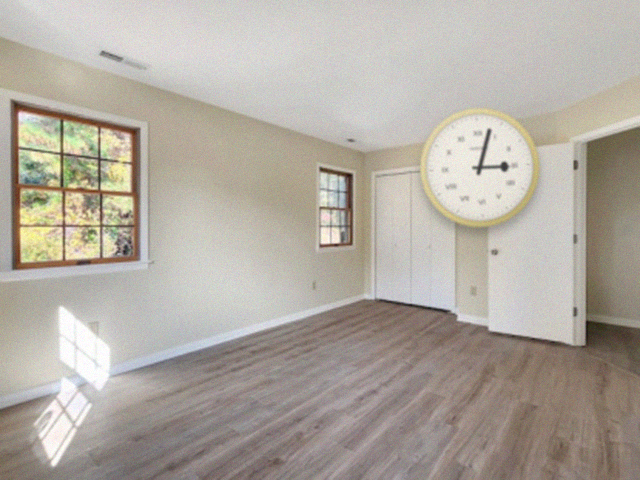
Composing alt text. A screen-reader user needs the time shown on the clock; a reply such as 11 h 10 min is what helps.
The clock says 3 h 03 min
